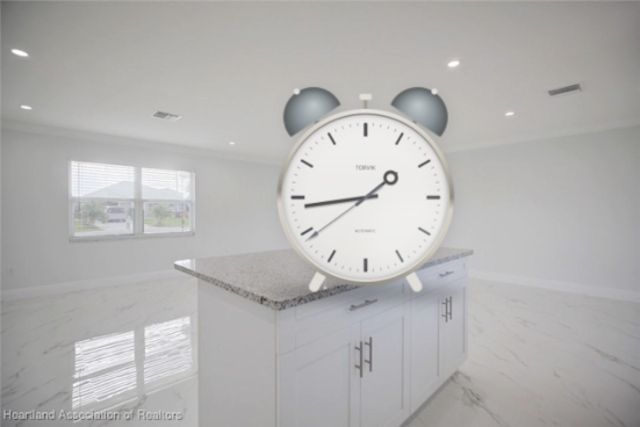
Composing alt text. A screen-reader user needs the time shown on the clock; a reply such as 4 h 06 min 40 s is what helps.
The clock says 1 h 43 min 39 s
